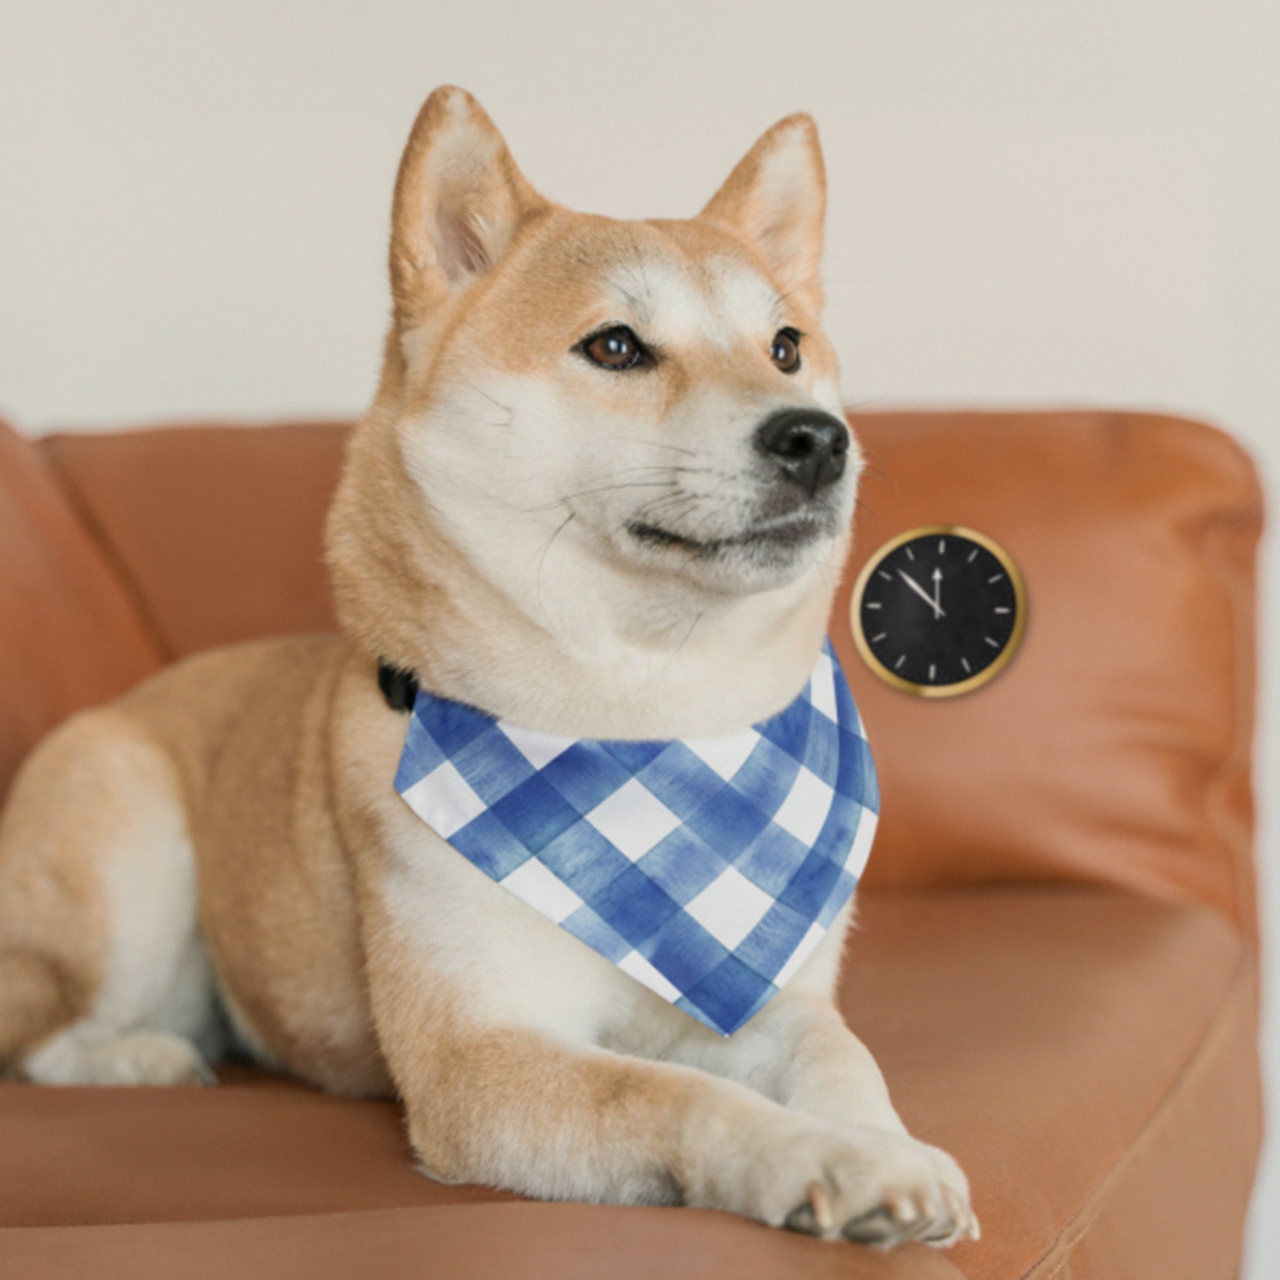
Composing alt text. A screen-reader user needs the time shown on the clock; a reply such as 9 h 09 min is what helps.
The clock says 11 h 52 min
